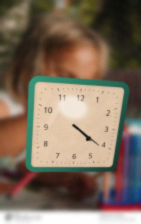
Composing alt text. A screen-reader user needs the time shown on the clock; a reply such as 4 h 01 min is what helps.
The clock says 4 h 21 min
